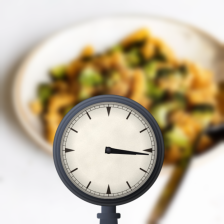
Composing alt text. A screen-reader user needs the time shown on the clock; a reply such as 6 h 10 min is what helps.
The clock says 3 h 16 min
